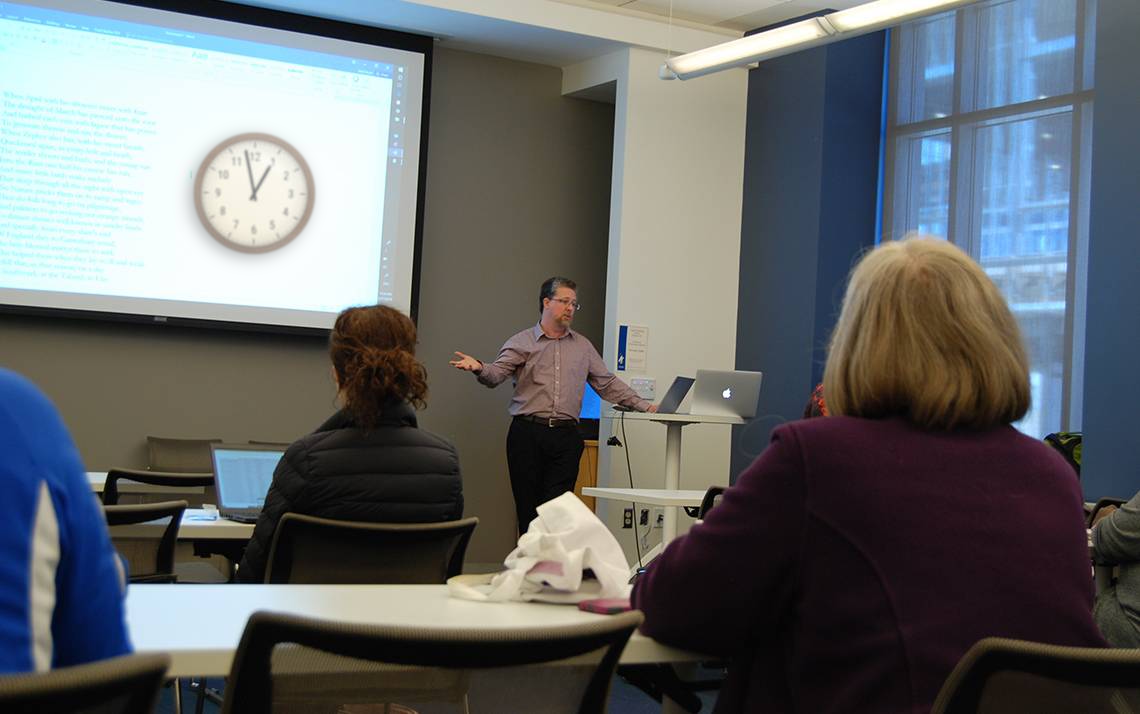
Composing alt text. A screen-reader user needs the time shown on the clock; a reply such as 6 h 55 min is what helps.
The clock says 12 h 58 min
